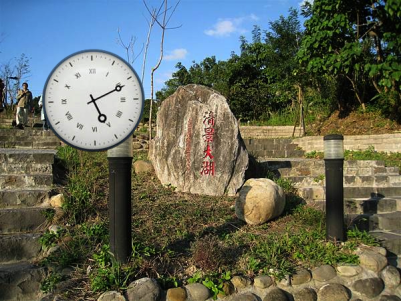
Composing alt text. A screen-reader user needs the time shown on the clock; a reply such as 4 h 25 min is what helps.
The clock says 5 h 11 min
